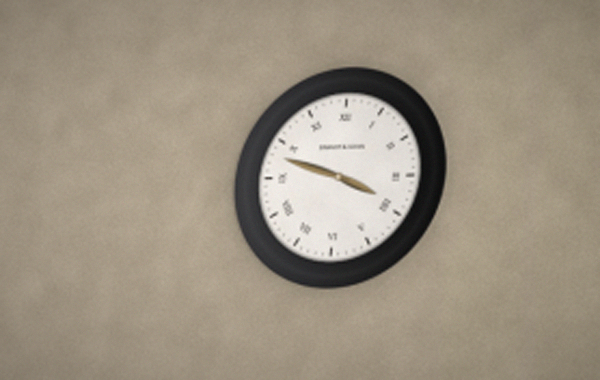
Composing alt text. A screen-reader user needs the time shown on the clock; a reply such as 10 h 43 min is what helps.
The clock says 3 h 48 min
